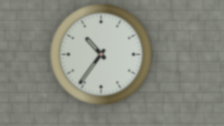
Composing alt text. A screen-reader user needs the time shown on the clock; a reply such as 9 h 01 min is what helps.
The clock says 10 h 36 min
